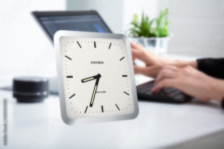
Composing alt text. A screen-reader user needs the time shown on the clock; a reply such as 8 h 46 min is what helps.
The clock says 8 h 34 min
